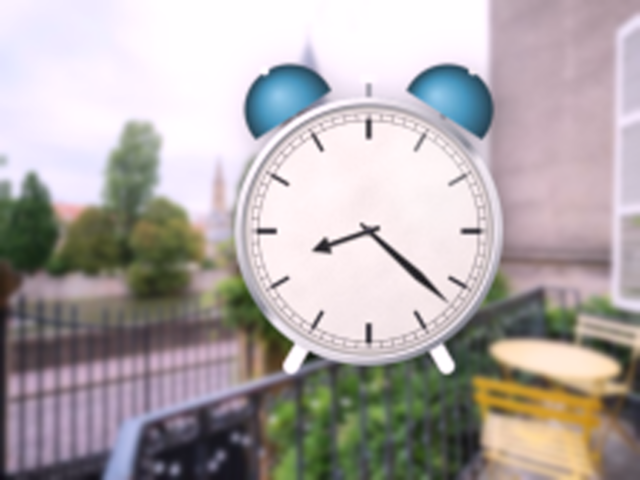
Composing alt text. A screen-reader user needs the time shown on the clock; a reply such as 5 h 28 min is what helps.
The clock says 8 h 22 min
